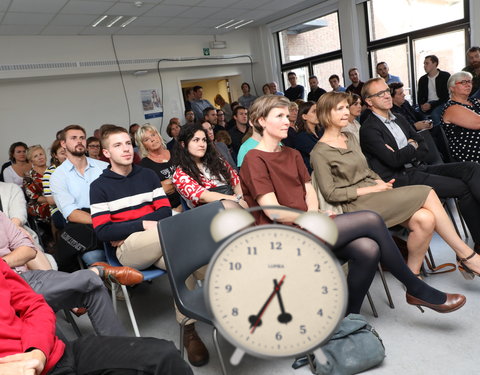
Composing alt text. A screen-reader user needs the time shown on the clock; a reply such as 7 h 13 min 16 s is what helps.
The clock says 5 h 35 min 35 s
